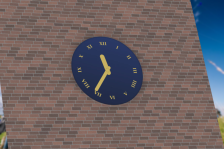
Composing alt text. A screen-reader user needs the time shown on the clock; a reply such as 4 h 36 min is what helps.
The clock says 11 h 36 min
